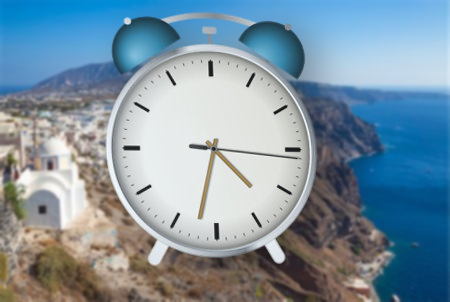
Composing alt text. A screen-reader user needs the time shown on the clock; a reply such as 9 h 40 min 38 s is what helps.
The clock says 4 h 32 min 16 s
